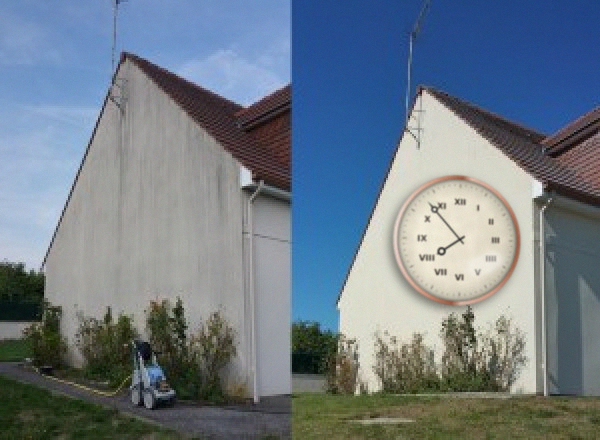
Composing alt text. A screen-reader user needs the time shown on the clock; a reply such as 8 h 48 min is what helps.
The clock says 7 h 53 min
